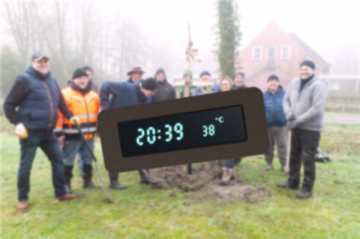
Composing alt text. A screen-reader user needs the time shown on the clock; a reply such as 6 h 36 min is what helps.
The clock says 20 h 39 min
